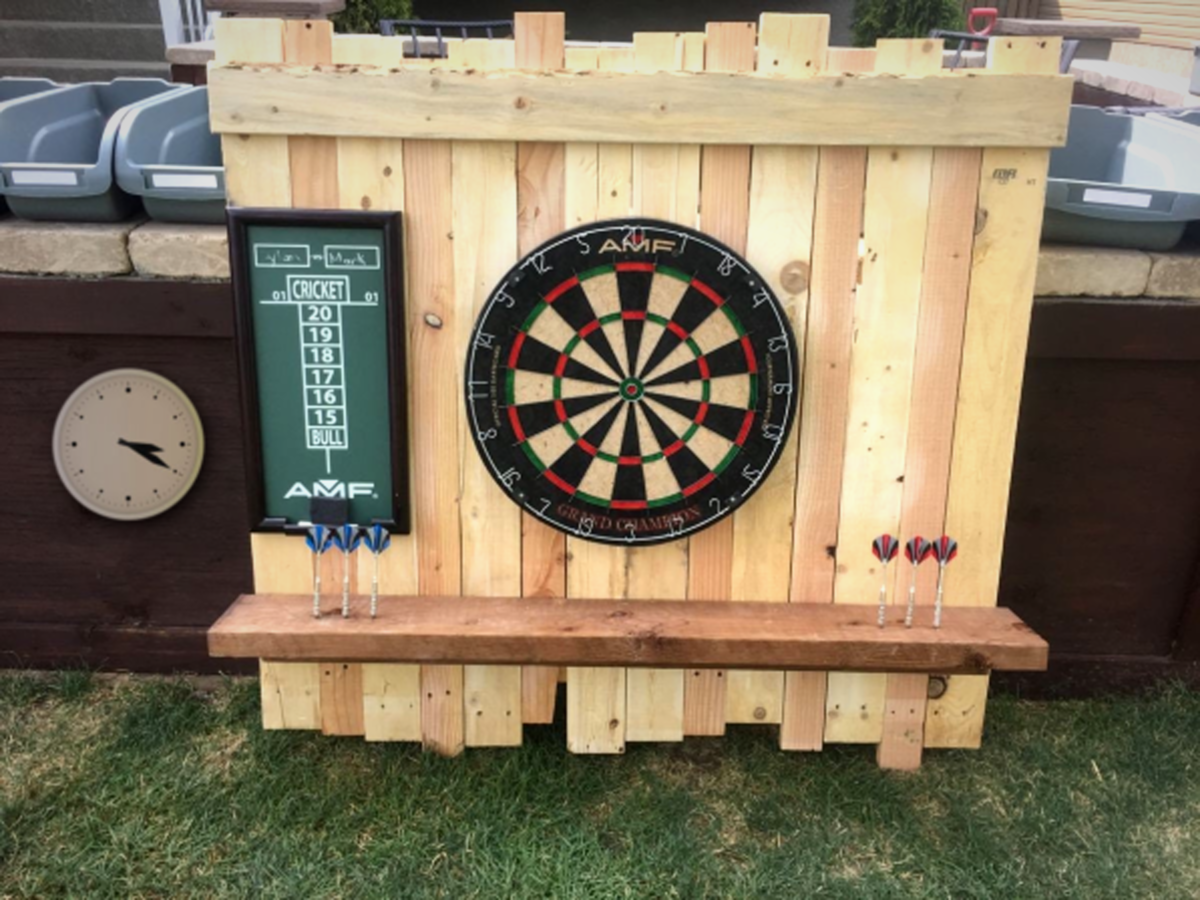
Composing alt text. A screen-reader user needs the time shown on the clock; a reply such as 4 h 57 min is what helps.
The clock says 3 h 20 min
